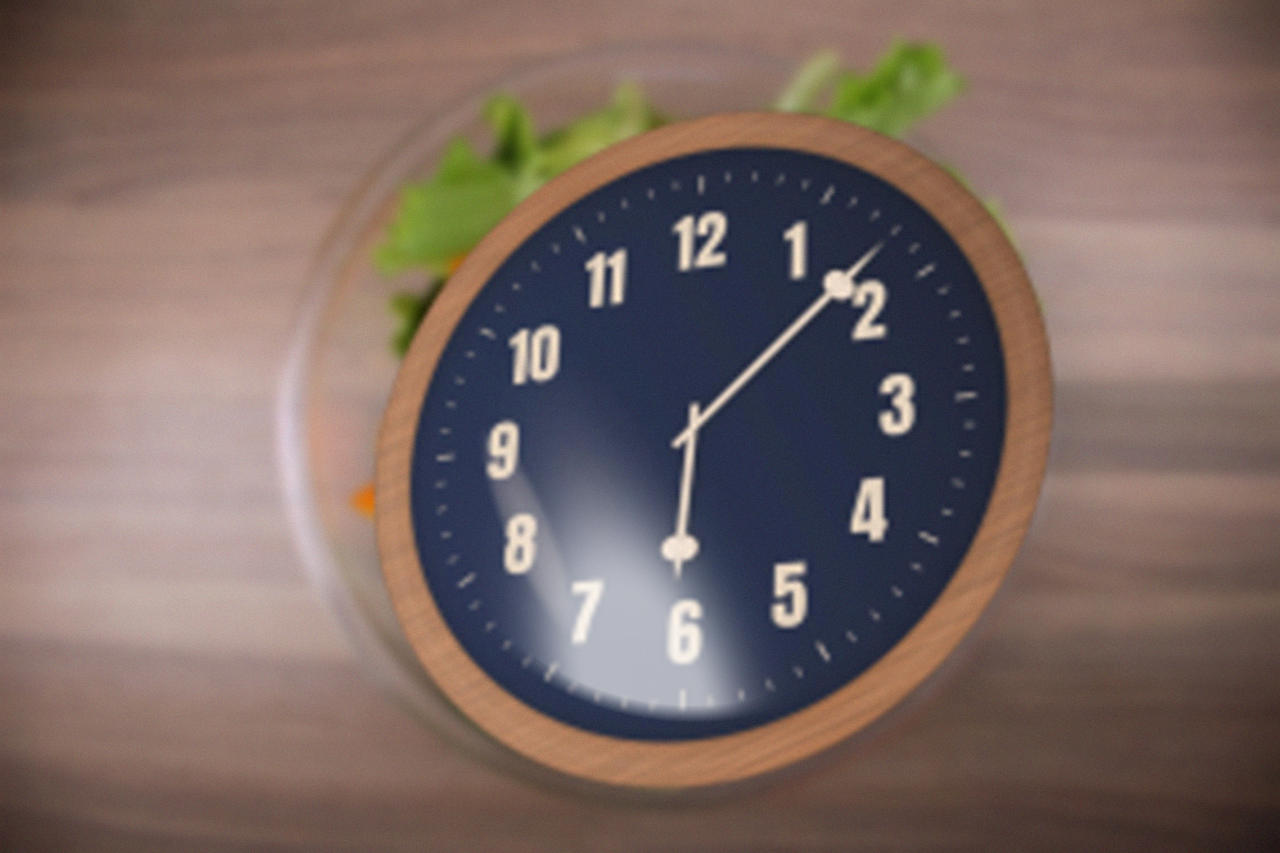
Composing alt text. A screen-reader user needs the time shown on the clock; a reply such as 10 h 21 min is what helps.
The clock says 6 h 08 min
